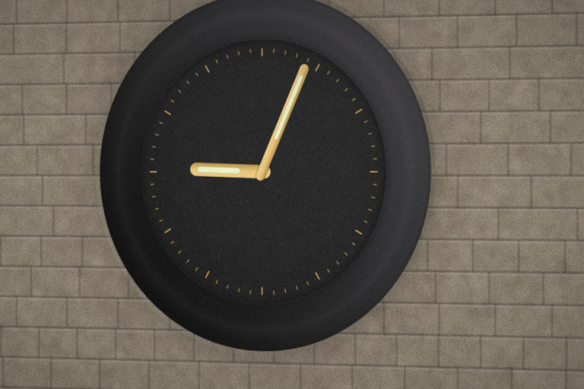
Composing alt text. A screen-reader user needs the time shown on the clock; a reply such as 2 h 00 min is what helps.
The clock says 9 h 04 min
